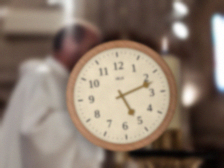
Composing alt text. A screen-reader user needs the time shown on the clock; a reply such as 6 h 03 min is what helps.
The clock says 5 h 12 min
